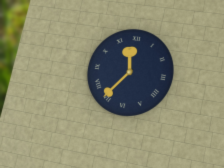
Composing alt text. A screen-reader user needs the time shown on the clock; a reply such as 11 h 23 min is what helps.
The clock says 11 h 36 min
